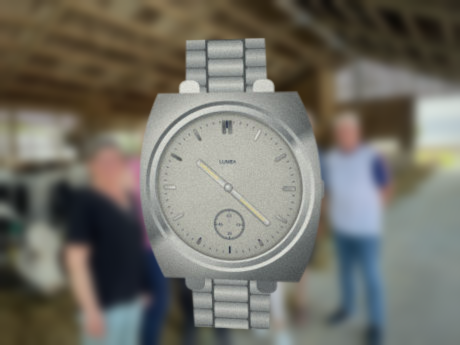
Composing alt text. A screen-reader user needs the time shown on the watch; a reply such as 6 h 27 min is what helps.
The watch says 10 h 22 min
